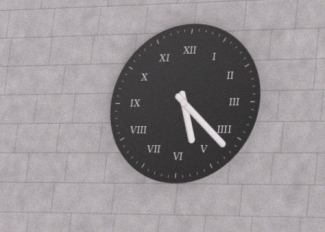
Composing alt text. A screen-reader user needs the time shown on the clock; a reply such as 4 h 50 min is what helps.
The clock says 5 h 22 min
